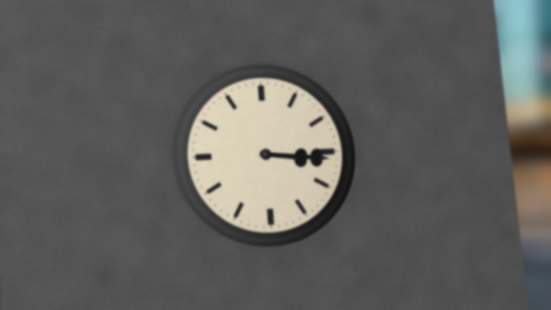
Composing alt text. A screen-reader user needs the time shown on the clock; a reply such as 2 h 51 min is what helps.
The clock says 3 h 16 min
